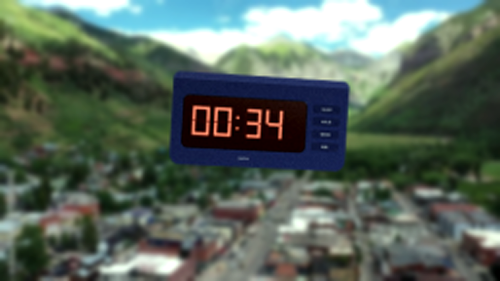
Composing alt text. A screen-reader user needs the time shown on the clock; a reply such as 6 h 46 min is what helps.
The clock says 0 h 34 min
